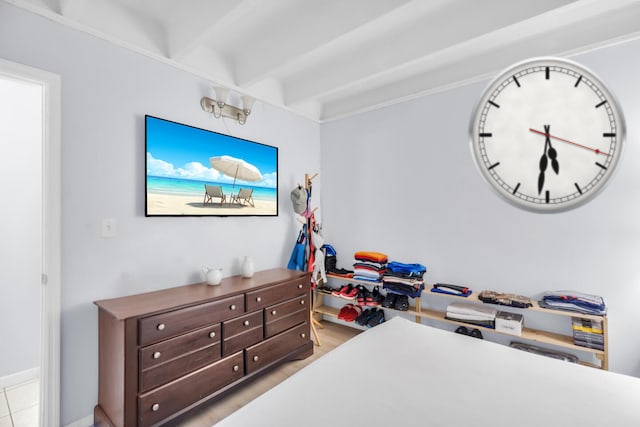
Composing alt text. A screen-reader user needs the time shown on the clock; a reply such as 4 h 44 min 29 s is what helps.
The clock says 5 h 31 min 18 s
